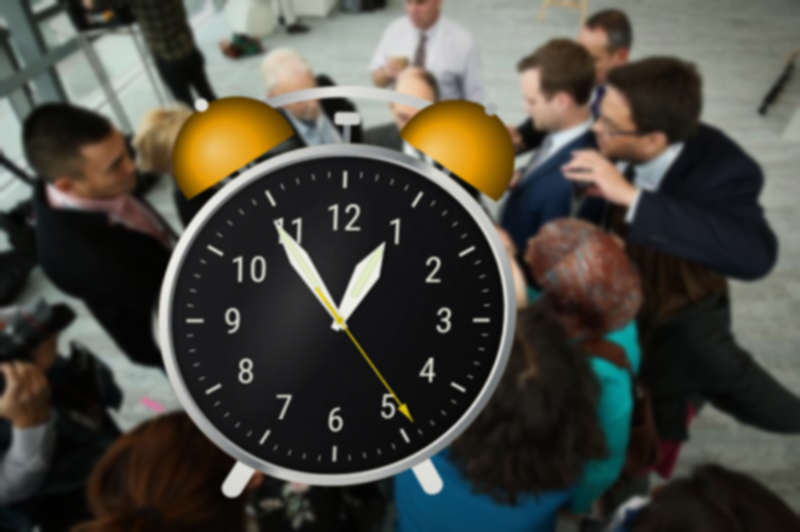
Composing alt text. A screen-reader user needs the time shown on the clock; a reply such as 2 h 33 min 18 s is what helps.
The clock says 12 h 54 min 24 s
